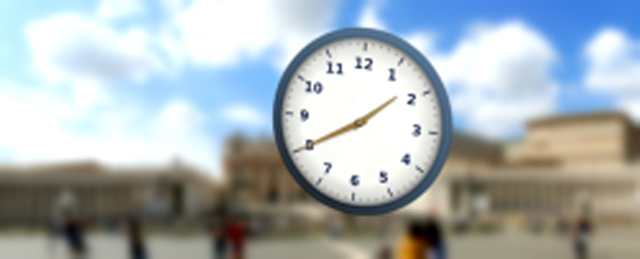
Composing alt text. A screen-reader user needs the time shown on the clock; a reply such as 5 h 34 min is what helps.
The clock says 1 h 40 min
